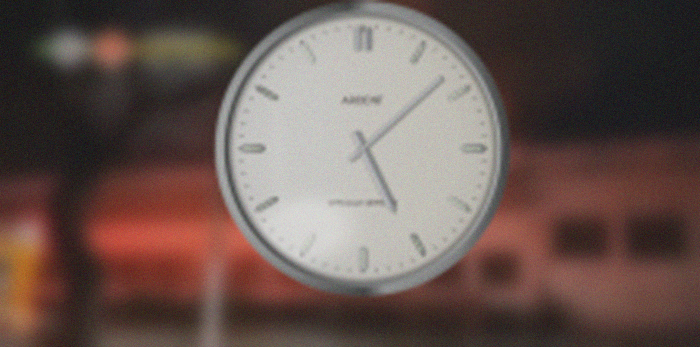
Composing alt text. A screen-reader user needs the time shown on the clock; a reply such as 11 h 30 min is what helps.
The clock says 5 h 08 min
